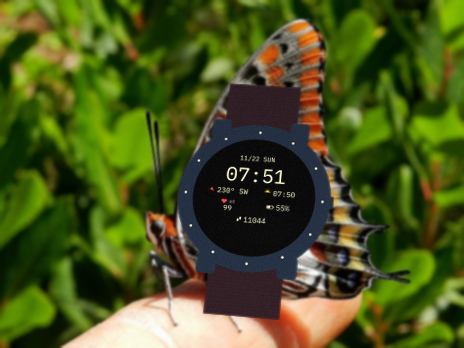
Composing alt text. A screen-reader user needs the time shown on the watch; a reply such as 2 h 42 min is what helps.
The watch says 7 h 51 min
